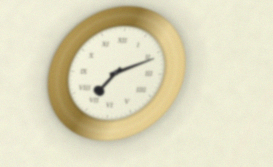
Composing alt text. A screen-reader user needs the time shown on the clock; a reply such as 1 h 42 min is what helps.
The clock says 7 h 11 min
